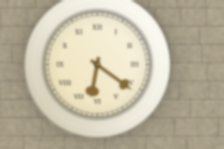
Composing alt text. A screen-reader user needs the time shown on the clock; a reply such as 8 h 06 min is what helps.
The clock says 6 h 21 min
